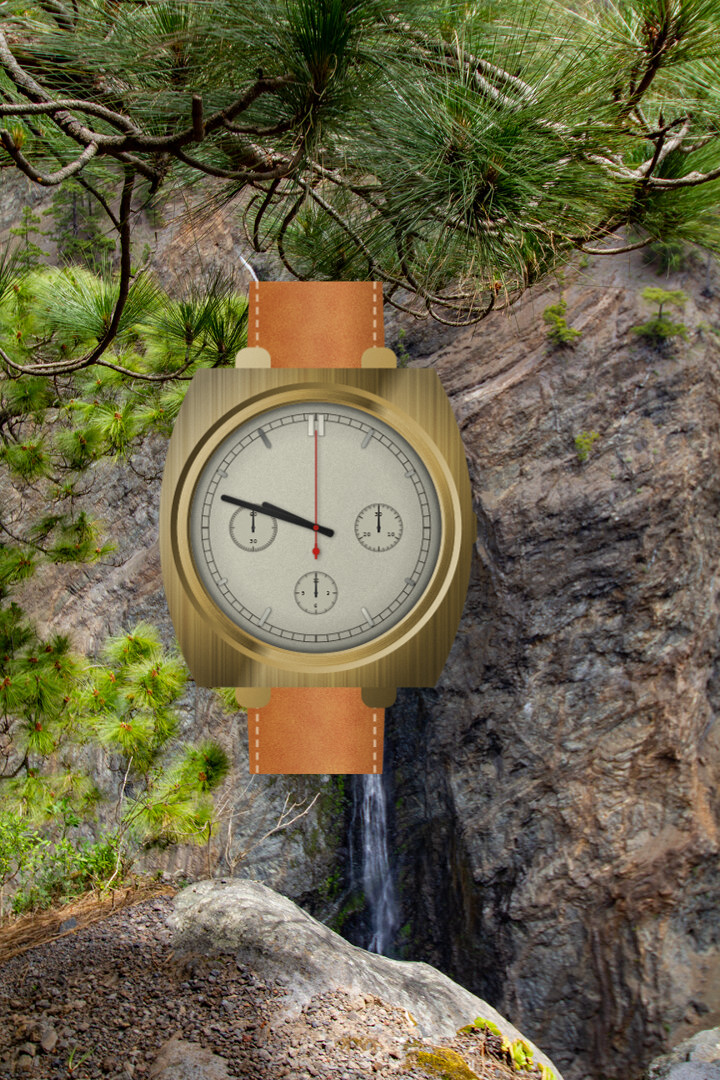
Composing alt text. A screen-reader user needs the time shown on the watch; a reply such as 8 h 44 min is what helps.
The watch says 9 h 48 min
